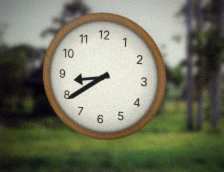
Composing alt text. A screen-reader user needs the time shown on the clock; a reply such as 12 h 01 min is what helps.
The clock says 8 h 39 min
